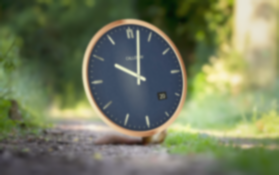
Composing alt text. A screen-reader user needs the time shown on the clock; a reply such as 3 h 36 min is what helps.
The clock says 10 h 02 min
